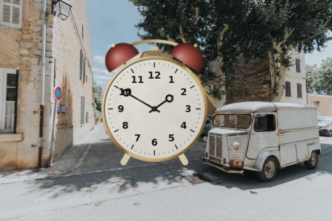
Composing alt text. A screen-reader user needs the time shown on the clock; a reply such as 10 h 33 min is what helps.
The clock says 1 h 50 min
